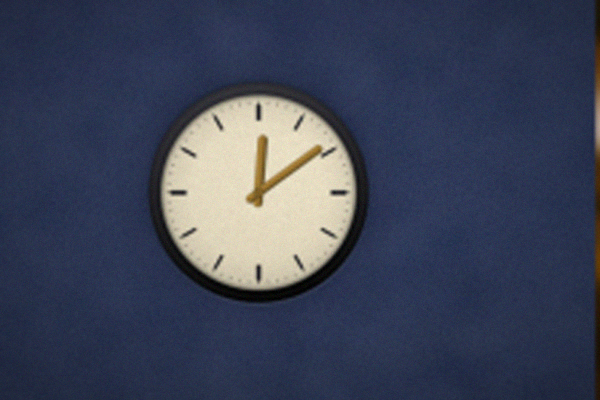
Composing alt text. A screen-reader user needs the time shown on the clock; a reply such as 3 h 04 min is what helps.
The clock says 12 h 09 min
